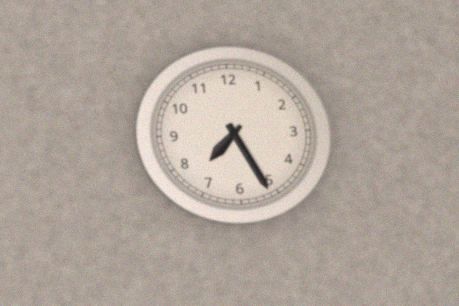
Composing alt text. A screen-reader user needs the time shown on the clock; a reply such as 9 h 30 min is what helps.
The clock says 7 h 26 min
